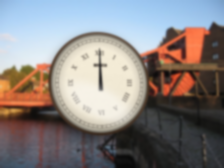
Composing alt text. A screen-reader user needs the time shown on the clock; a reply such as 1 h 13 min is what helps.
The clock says 12 h 00 min
